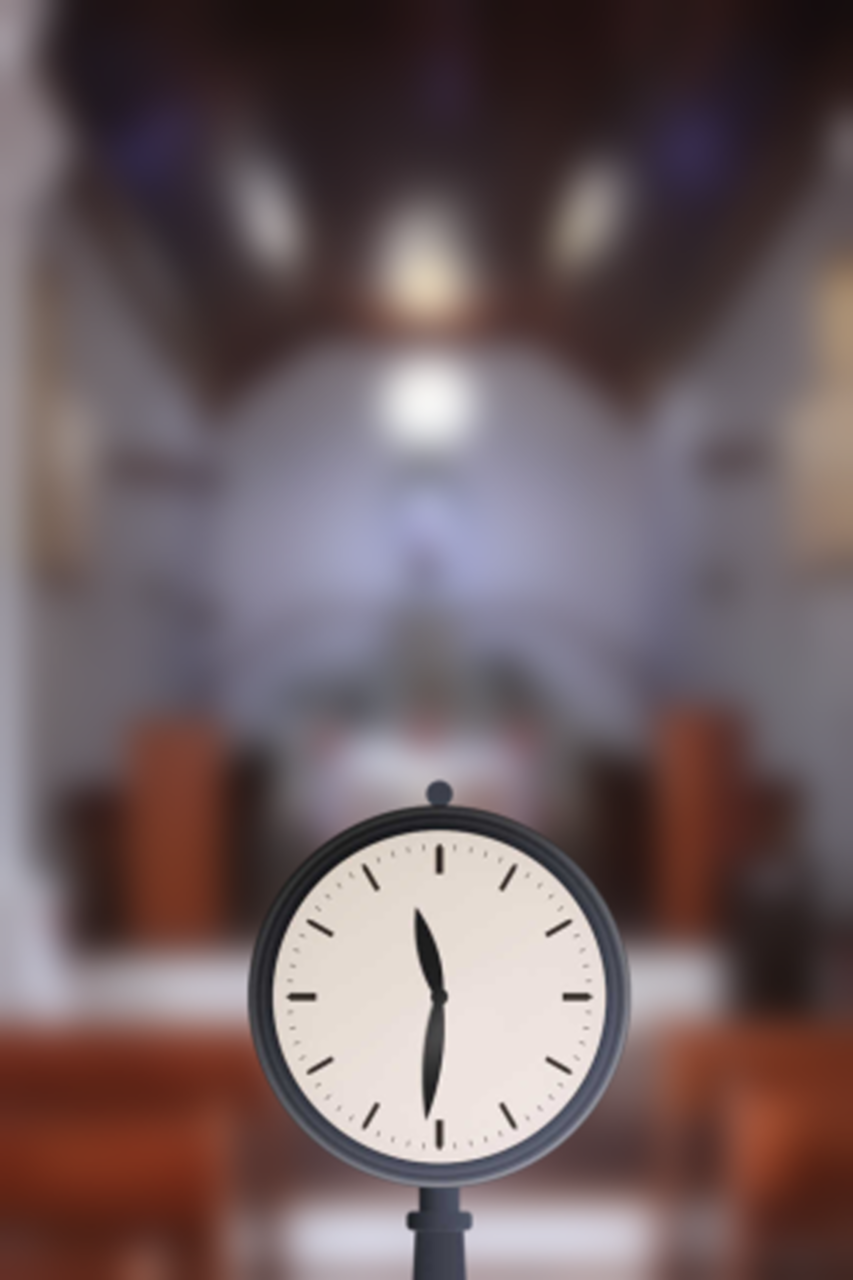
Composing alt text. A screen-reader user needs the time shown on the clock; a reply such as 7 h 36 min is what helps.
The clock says 11 h 31 min
